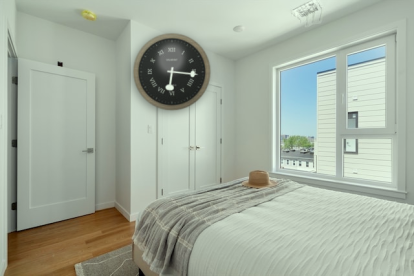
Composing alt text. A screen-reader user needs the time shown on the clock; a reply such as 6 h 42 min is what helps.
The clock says 6 h 16 min
